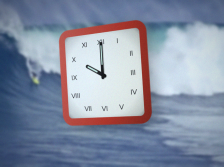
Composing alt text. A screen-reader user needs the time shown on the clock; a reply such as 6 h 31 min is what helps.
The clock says 10 h 00 min
